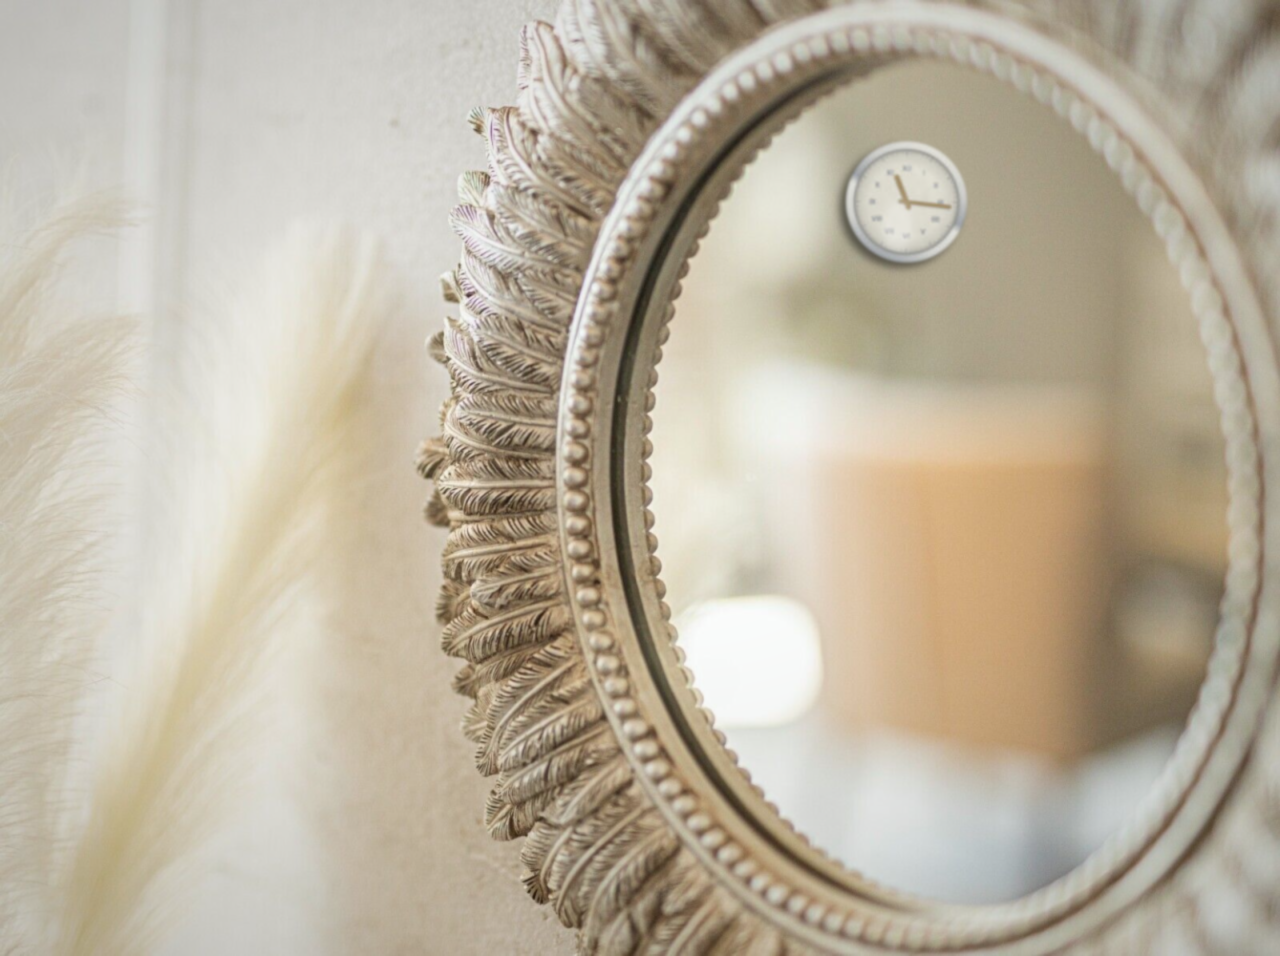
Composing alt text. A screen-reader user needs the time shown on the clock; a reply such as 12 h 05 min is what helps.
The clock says 11 h 16 min
